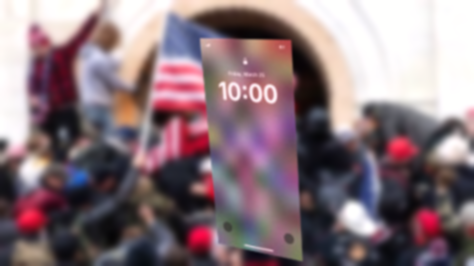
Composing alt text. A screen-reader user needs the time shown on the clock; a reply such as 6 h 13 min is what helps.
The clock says 10 h 00 min
